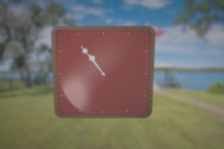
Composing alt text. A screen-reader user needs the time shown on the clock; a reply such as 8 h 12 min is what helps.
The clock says 10 h 54 min
